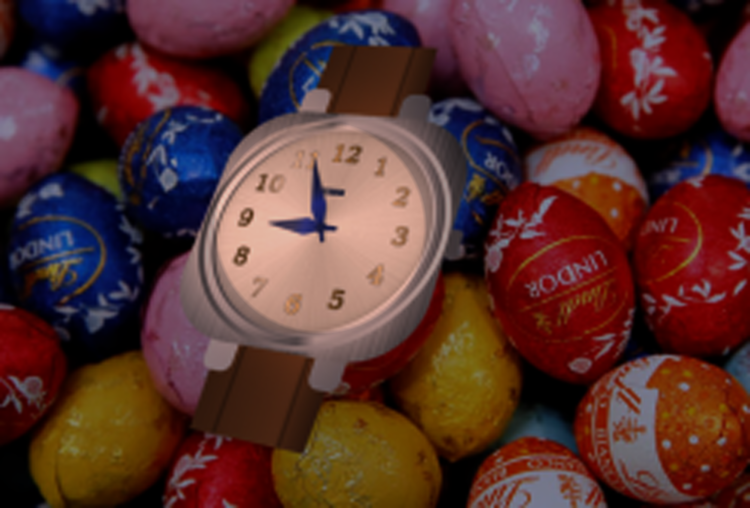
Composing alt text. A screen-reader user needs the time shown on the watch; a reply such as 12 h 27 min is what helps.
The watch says 8 h 56 min
